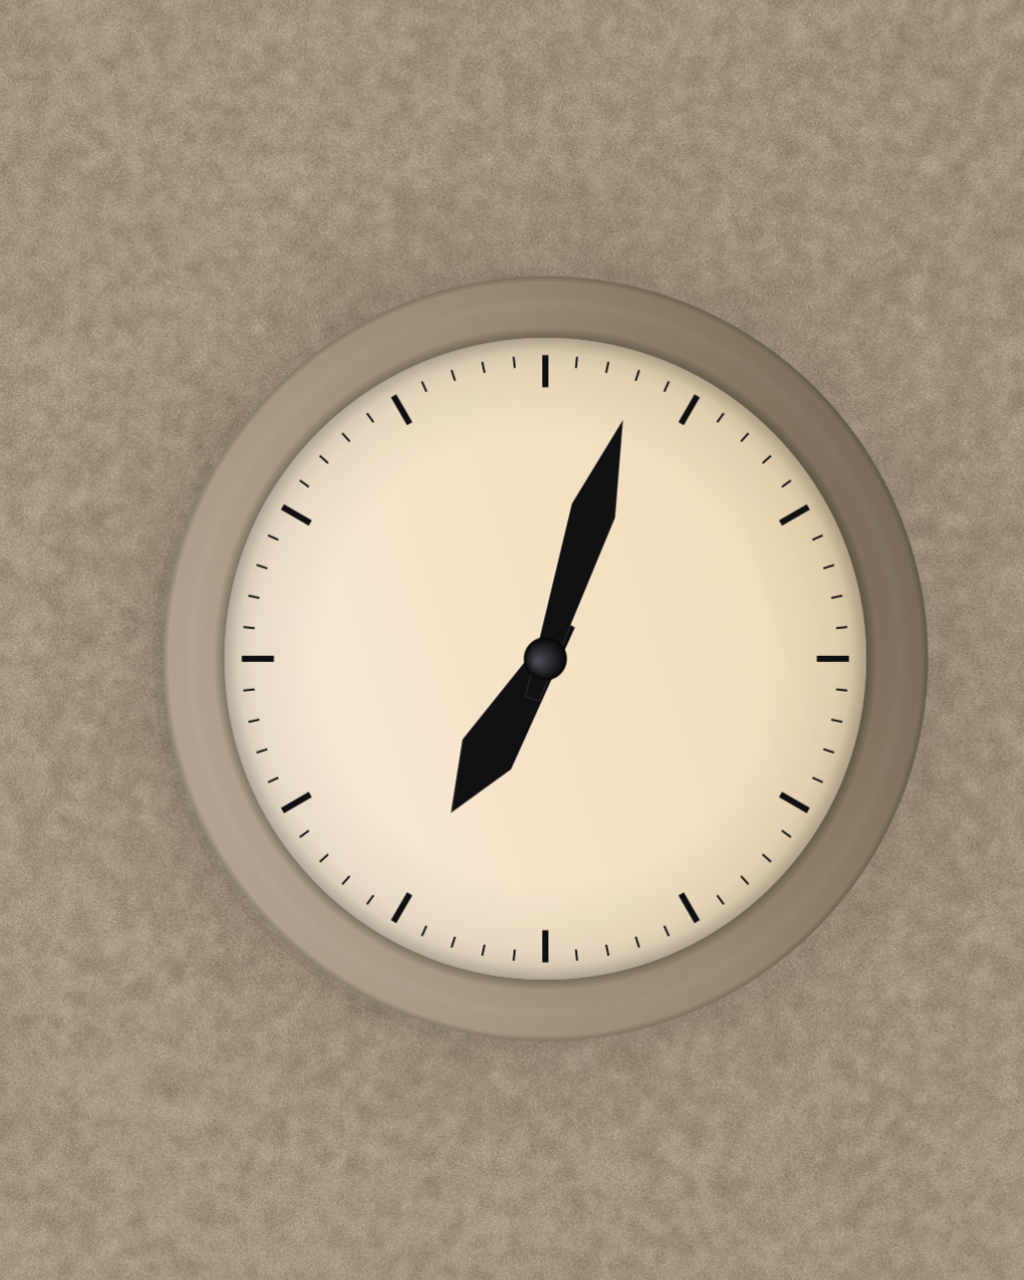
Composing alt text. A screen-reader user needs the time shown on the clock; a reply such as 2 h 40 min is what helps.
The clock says 7 h 03 min
